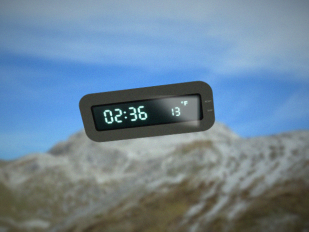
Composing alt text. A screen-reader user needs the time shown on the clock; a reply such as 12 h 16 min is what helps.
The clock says 2 h 36 min
